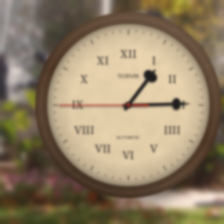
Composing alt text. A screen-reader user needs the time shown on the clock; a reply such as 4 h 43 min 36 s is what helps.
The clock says 1 h 14 min 45 s
